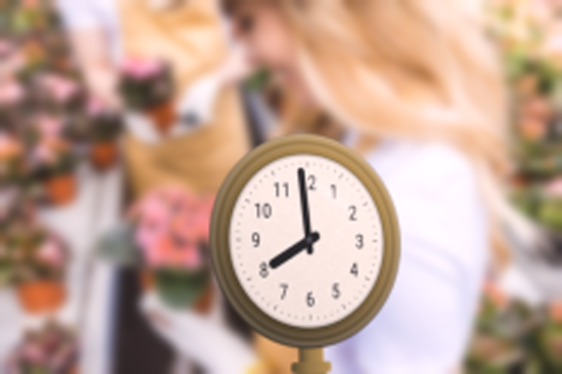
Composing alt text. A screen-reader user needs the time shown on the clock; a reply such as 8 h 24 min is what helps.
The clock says 7 h 59 min
